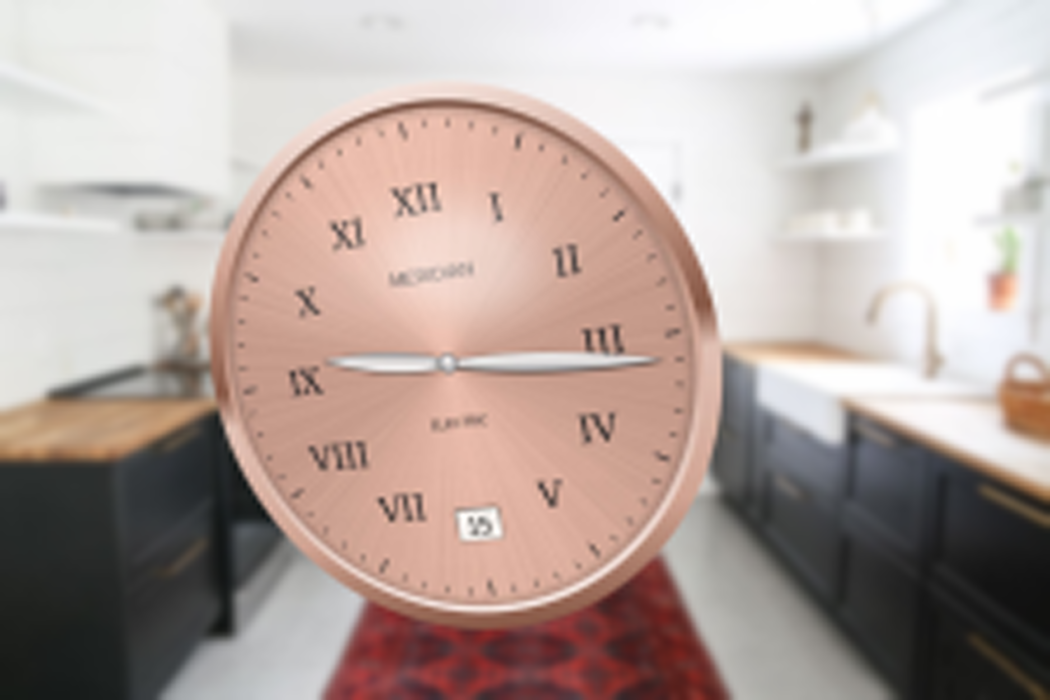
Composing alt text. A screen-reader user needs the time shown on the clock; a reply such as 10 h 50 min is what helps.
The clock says 9 h 16 min
